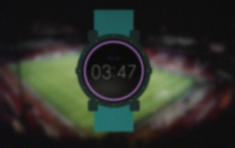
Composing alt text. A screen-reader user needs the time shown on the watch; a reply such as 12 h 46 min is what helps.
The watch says 3 h 47 min
